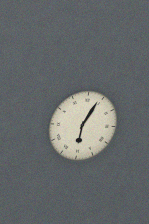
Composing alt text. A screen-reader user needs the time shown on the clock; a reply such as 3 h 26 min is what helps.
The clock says 6 h 04 min
